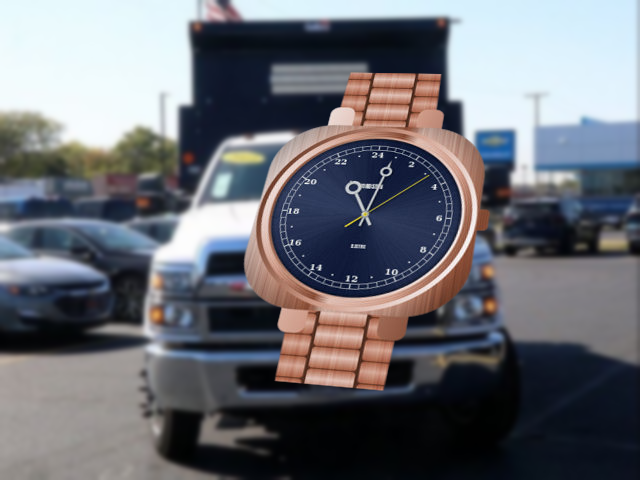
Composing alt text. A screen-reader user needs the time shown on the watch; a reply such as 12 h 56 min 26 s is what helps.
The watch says 22 h 02 min 08 s
